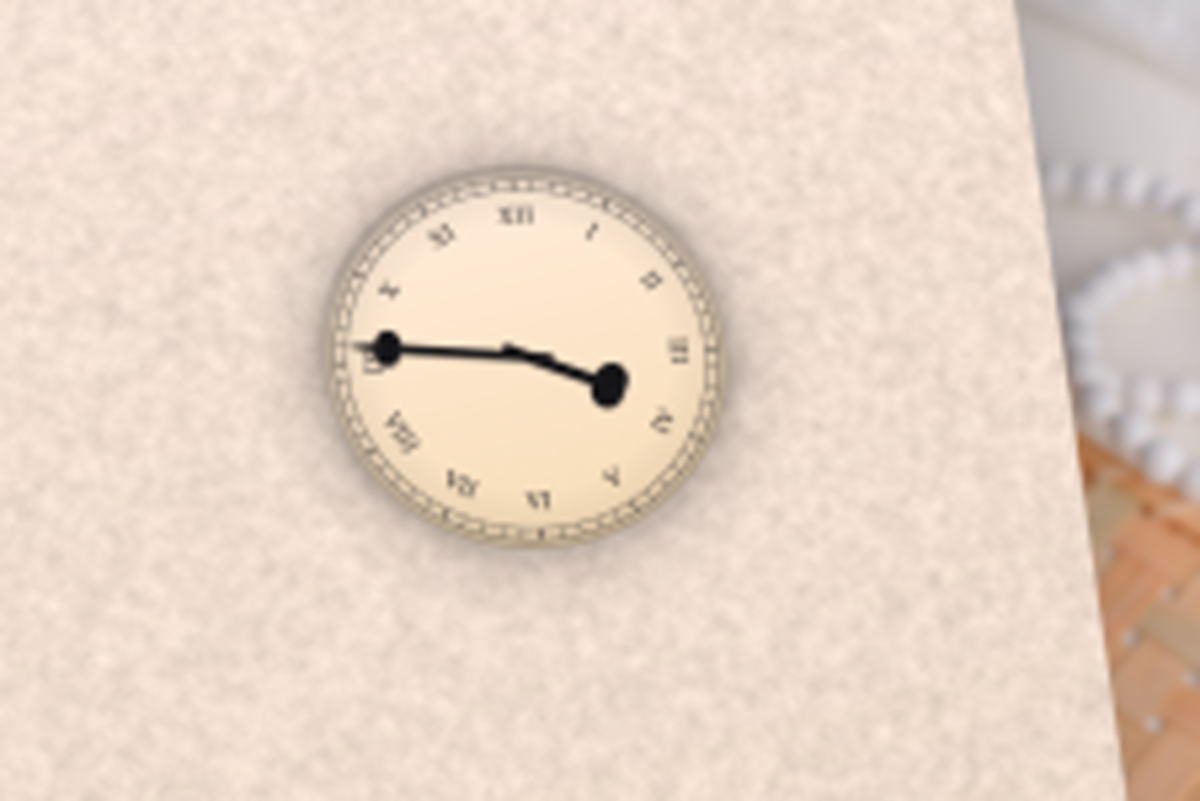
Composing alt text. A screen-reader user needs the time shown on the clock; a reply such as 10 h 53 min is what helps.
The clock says 3 h 46 min
